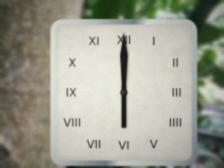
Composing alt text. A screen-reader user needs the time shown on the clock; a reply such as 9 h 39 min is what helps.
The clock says 6 h 00 min
